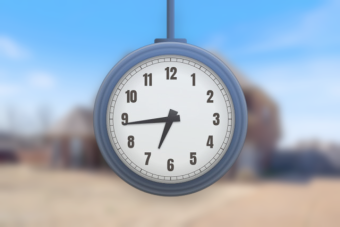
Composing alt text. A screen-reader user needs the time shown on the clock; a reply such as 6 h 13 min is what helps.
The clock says 6 h 44 min
